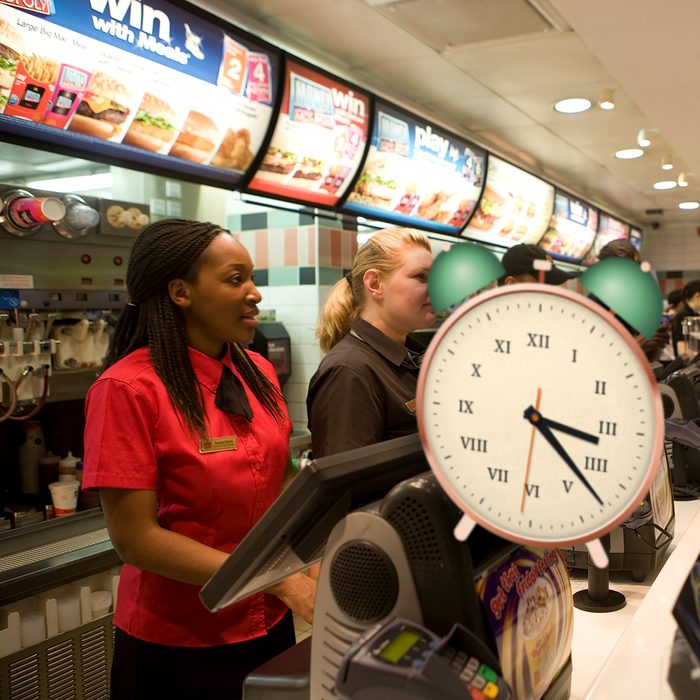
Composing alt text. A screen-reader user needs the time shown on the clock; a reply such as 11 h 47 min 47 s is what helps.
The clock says 3 h 22 min 31 s
